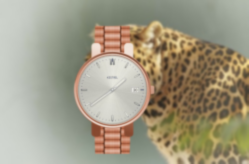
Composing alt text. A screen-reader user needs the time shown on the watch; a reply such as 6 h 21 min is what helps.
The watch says 1 h 39 min
